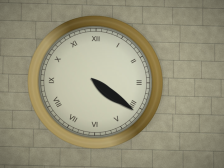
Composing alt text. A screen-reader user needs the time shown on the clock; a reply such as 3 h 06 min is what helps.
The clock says 4 h 21 min
